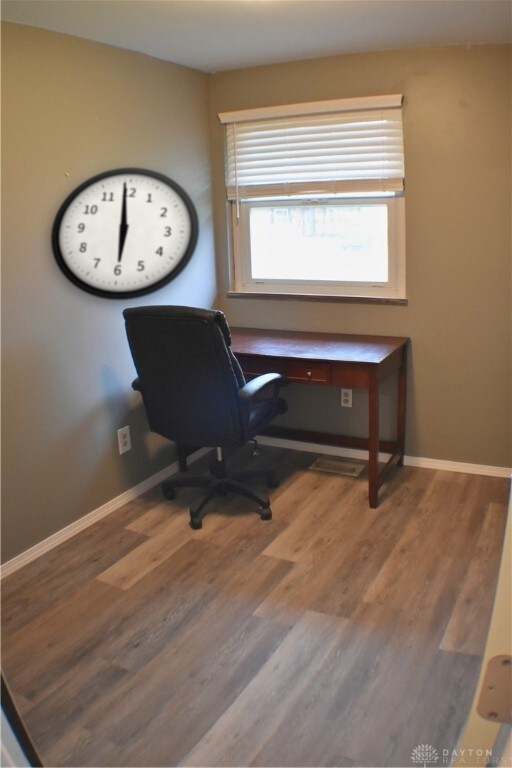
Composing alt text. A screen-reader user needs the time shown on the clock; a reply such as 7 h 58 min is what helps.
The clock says 5 h 59 min
